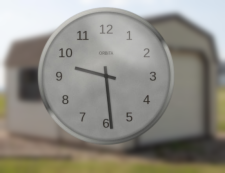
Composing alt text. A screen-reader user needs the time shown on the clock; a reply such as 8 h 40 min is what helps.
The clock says 9 h 29 min
